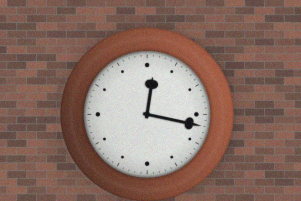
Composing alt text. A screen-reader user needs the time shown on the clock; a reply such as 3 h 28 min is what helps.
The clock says 12 h 17 min
